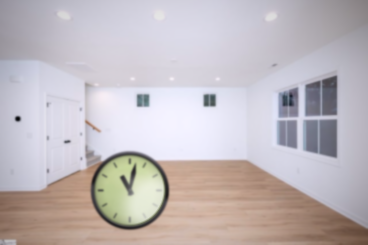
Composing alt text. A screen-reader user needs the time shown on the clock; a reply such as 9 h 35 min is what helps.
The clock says 11 h 02 min
